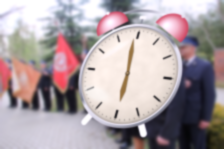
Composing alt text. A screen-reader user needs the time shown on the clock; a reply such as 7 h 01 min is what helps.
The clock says 5 h 59 min
